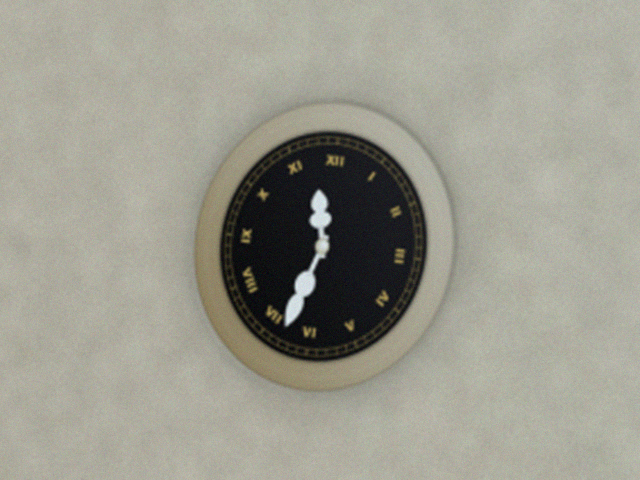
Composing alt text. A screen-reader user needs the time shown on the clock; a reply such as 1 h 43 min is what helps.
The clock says 11 h 33 min
